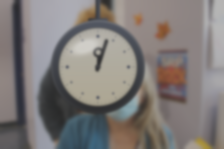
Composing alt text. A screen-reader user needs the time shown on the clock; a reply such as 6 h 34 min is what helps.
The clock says 12 h 03 min
